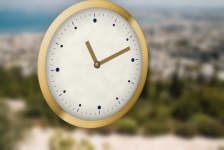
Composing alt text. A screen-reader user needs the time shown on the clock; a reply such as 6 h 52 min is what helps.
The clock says 11 h 12 min
